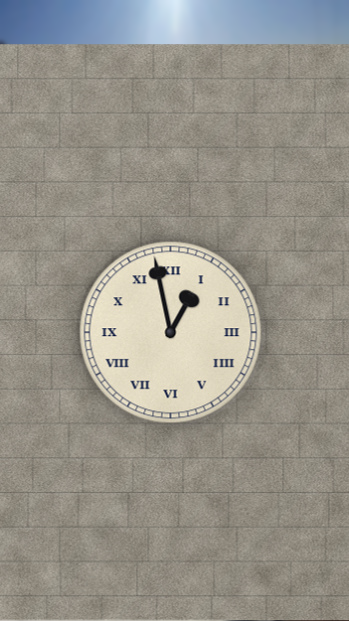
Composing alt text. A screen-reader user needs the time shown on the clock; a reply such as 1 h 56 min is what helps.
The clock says 12 h 58 min
